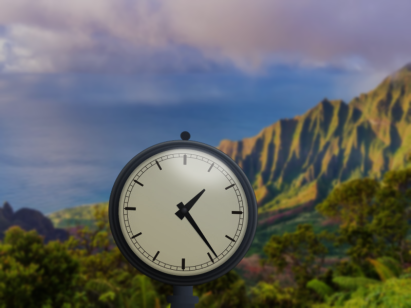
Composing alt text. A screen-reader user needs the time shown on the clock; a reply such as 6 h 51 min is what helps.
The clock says 1 h 24 min
